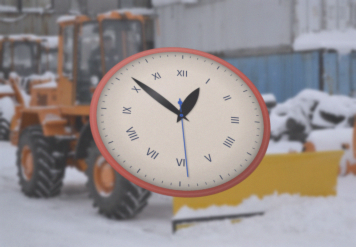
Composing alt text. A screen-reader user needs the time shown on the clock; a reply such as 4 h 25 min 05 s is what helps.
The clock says 12 h 51 min 29 s
